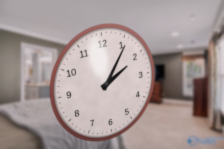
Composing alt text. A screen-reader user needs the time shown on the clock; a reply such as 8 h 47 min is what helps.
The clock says 2 h 06 min
